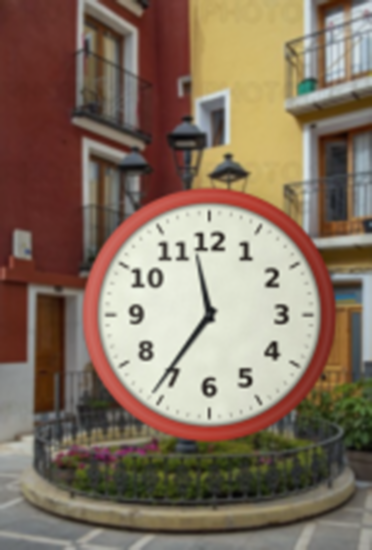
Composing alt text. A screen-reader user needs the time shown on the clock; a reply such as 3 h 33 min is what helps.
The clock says 11 h 36 min
